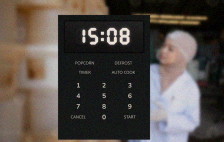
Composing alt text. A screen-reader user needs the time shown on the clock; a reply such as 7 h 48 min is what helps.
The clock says 15 h 08 min
